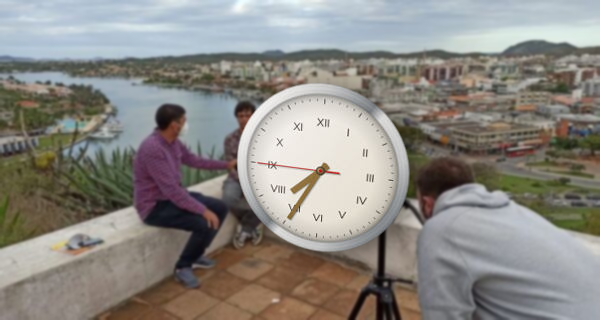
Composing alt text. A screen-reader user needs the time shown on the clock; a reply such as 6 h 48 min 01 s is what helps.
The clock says 7 h 34 min 45 s
